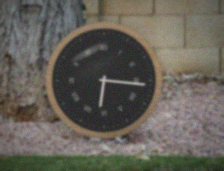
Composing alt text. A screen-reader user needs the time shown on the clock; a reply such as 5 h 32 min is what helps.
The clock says 6 h 16 min
